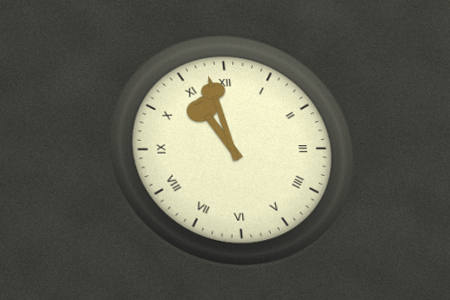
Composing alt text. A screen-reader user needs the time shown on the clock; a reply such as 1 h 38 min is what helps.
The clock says 10 h 58 min
